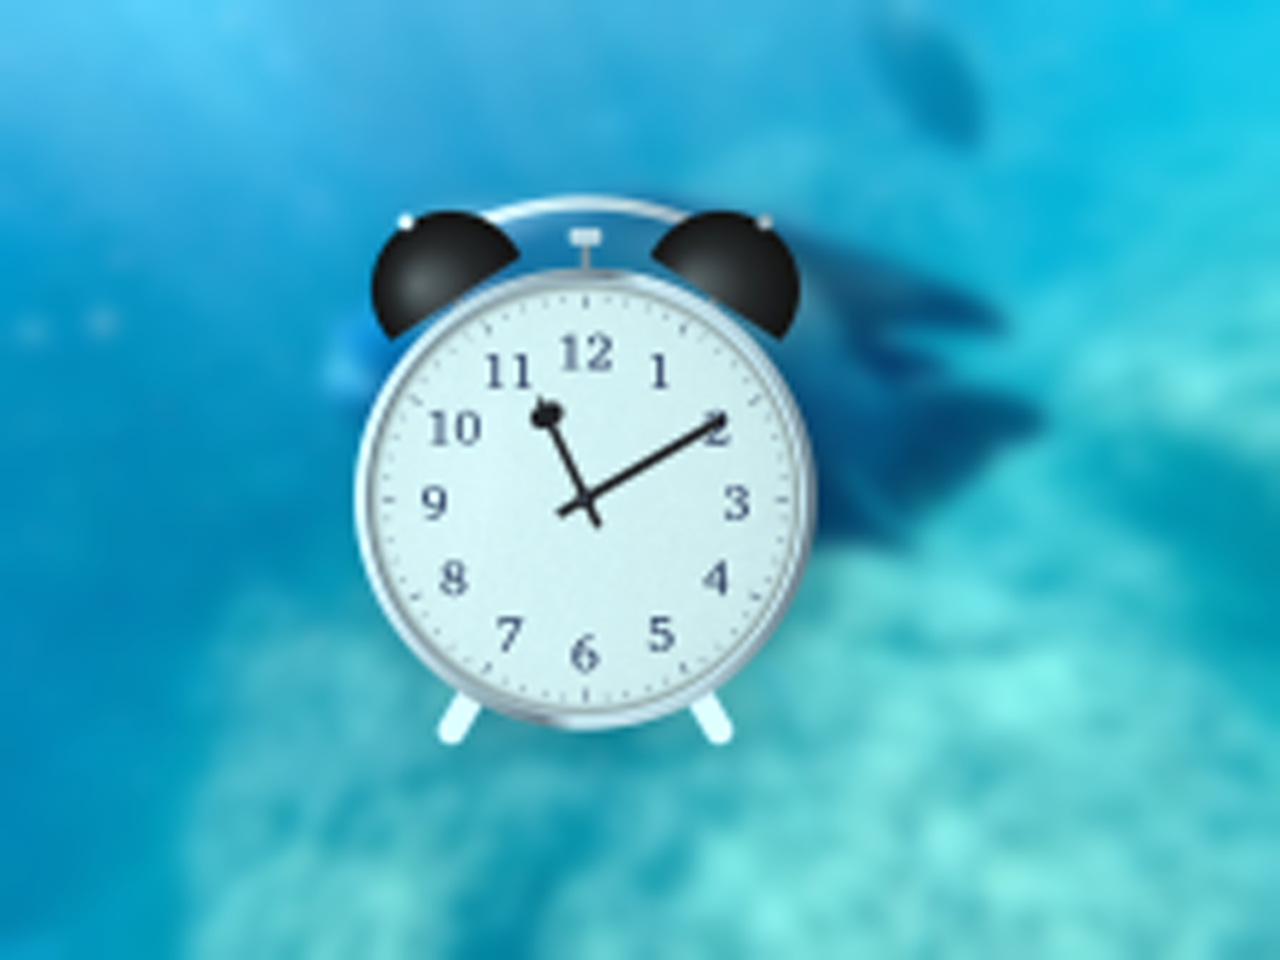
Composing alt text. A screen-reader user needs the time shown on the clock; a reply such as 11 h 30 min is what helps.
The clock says 11 h 10 min
